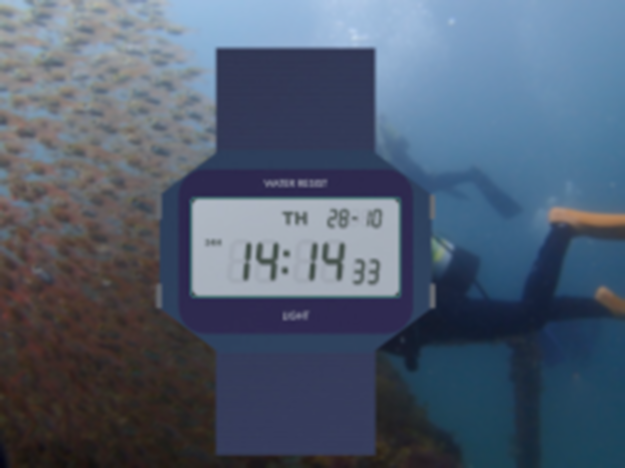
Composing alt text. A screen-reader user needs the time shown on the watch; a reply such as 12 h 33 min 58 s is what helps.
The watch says 14 h 14 min 33 s
